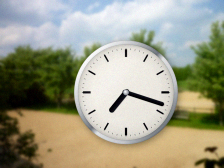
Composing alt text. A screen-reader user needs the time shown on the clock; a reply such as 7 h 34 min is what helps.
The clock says 7 h 18 min
